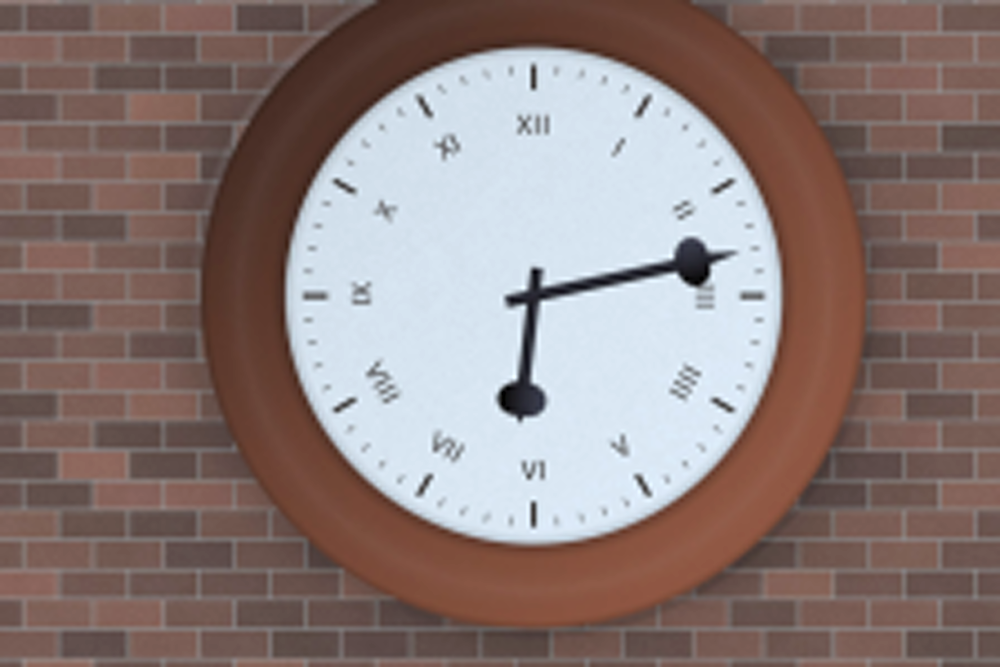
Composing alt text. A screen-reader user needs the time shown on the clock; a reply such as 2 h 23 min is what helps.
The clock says 6 h 13 min
